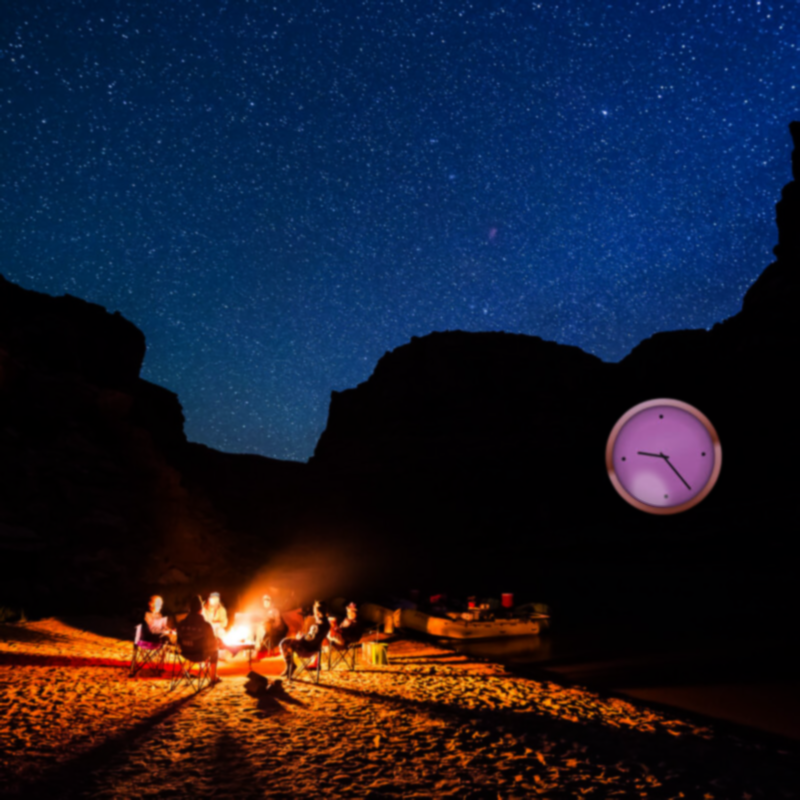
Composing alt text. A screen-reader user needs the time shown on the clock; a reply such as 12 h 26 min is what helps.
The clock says 9 h 24 min
